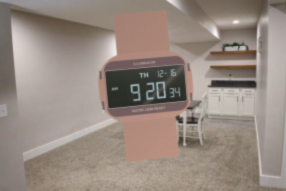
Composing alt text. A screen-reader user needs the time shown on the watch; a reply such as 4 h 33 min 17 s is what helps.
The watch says 9 h 20 min 34 s
